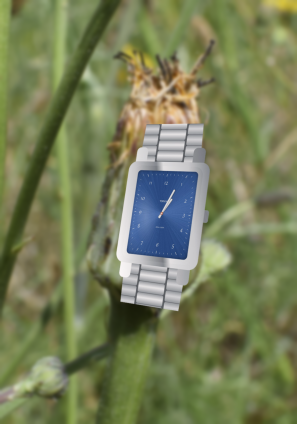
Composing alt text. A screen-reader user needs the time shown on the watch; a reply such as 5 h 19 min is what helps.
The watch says 1 h 04 min
